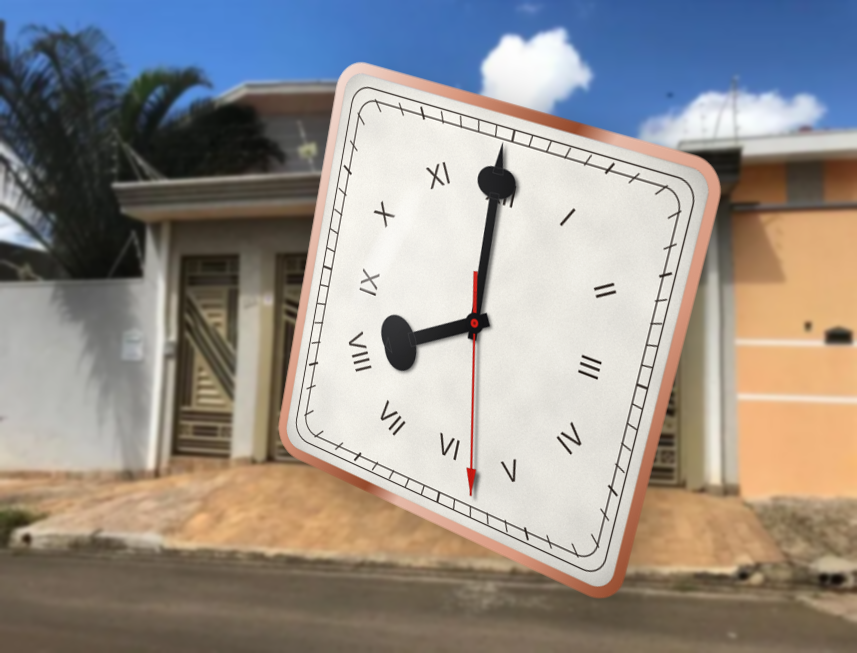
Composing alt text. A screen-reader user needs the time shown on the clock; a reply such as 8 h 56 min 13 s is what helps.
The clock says 7 h 59 min 28 s
